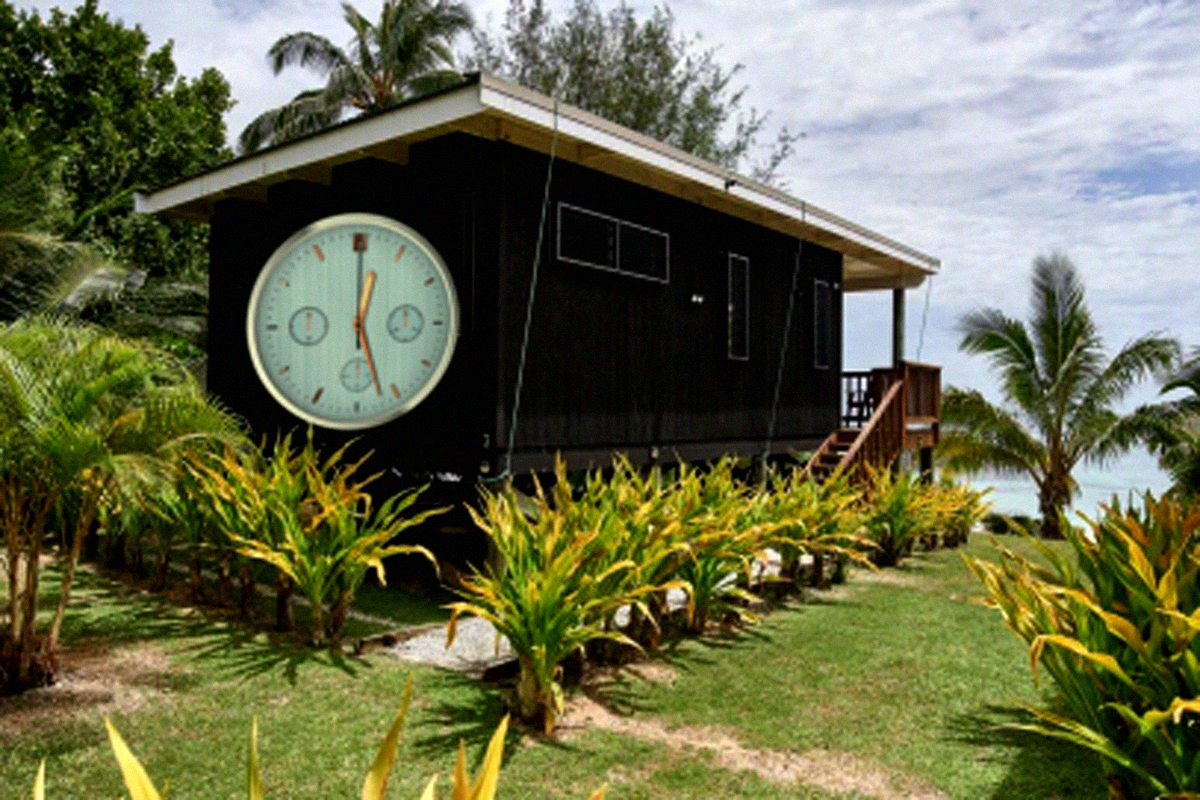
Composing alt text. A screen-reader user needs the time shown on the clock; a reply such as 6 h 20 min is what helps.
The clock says 12 h 27 min
